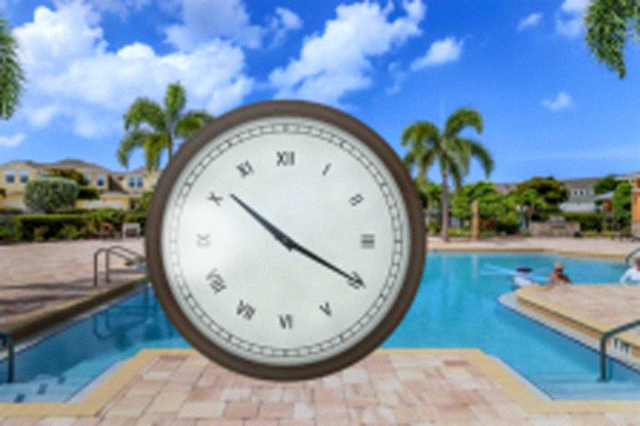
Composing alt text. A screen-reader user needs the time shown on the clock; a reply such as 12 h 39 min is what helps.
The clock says 10 h 20 min
